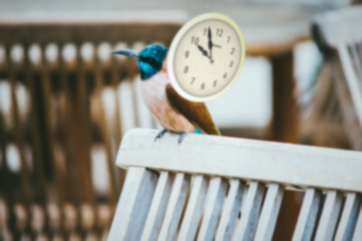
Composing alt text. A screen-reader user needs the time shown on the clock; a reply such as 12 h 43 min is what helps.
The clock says 9 h 56 min
